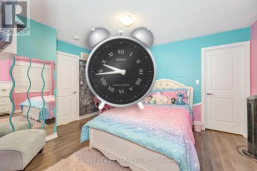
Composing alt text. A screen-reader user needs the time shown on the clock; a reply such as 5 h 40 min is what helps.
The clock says 9 h 44 min
